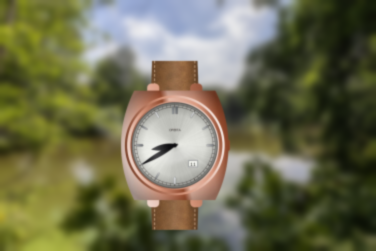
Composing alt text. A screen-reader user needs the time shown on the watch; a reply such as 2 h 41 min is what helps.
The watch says 8 h 40 min
